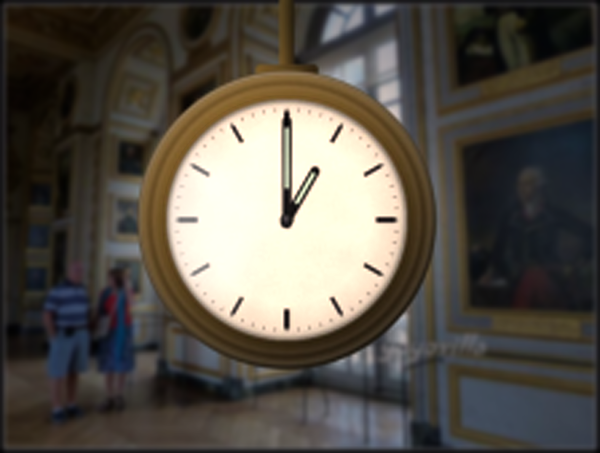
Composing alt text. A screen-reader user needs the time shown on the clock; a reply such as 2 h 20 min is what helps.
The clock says 1 h 00 min
